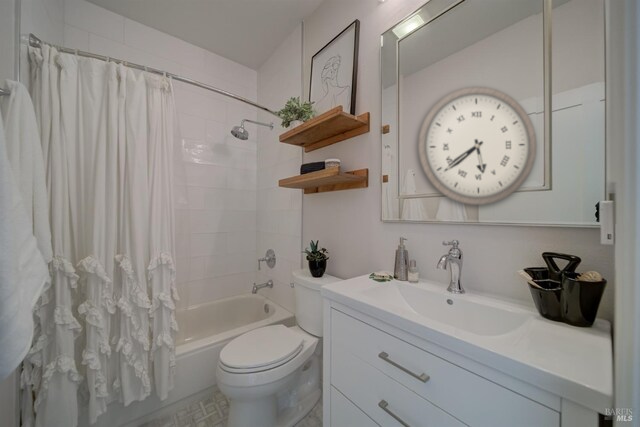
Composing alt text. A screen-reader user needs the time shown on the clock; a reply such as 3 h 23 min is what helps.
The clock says 5 h 39 min
